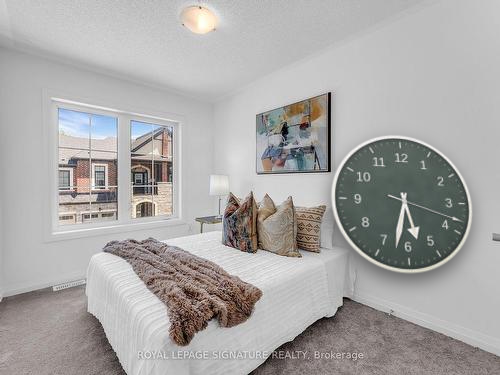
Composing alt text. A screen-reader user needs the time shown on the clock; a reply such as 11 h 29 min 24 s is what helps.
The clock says 5 h 32 min 18 s
